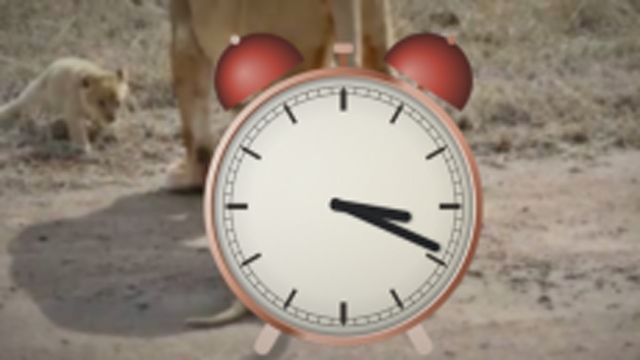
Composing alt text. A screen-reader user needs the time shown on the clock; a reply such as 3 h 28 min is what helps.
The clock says 3 h 19 min
